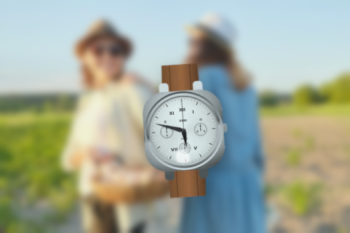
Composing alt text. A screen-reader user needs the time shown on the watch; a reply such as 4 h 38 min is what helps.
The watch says 5 h 48 min
